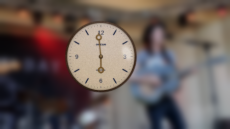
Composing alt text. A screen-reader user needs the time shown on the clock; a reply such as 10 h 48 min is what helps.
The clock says 5 h 59 min
